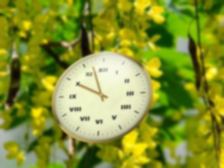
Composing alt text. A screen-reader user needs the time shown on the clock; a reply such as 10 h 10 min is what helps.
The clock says 9 h 57 min
